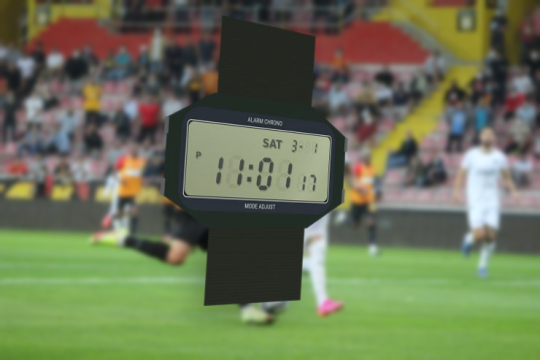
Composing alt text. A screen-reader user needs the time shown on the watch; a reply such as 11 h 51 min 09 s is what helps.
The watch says 11 h 01 min 17 s
